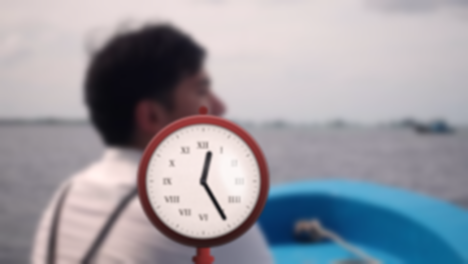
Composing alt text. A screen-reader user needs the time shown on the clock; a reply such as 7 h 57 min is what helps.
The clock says 12 h 25 min
